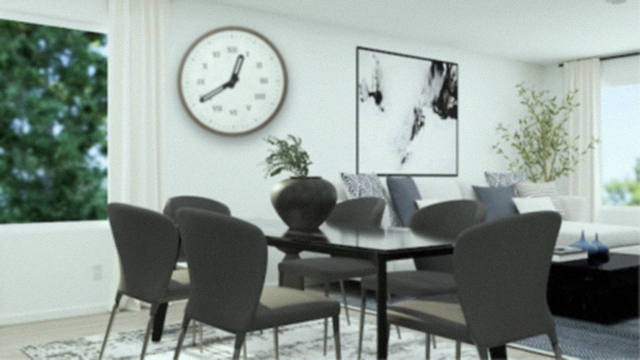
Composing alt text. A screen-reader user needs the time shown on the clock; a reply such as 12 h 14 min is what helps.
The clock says 12 h 40 min
